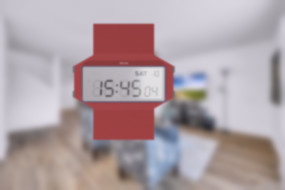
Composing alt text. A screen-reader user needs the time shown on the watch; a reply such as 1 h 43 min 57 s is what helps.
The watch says 15 h 45 min 04 s
